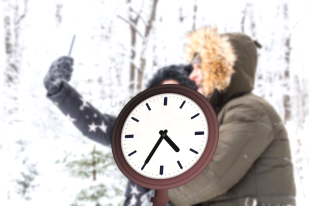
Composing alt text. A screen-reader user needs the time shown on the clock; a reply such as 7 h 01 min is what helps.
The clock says 4 h 35 min
